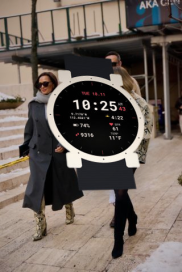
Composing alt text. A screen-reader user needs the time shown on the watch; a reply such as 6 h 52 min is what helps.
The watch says 10 h 25 min
